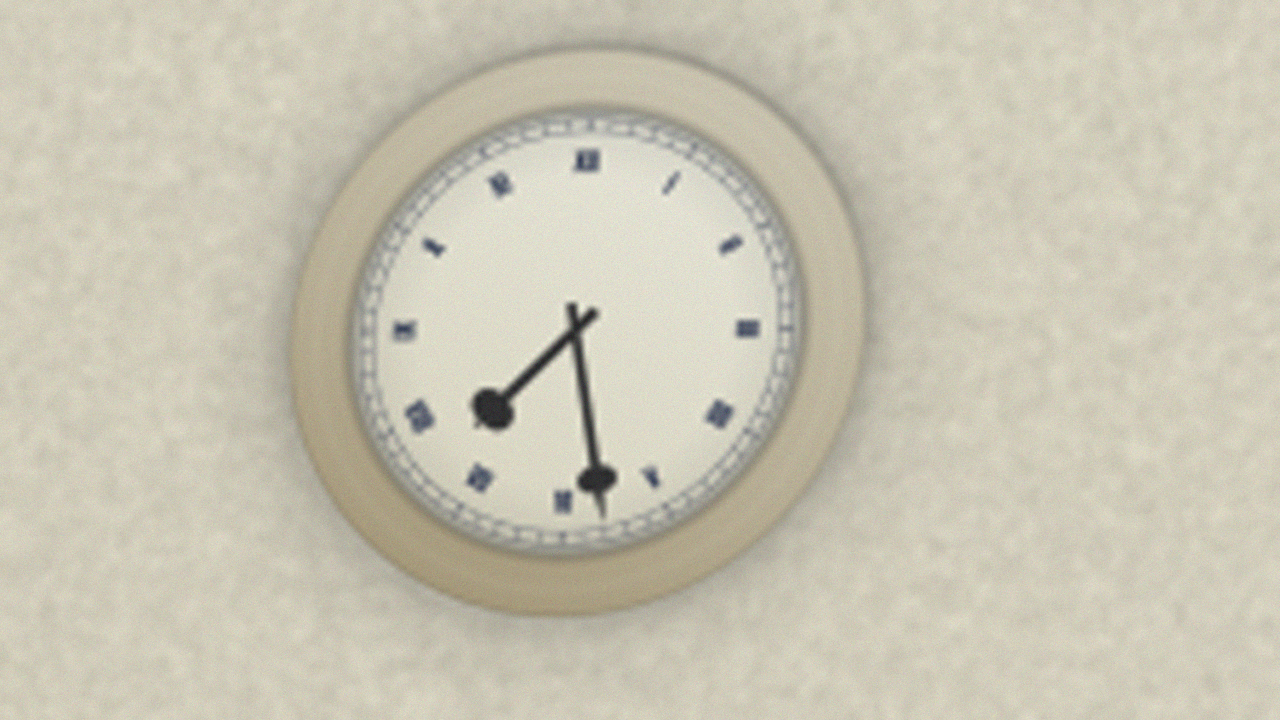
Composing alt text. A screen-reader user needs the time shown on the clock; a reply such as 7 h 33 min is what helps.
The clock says 7 h 28 min
